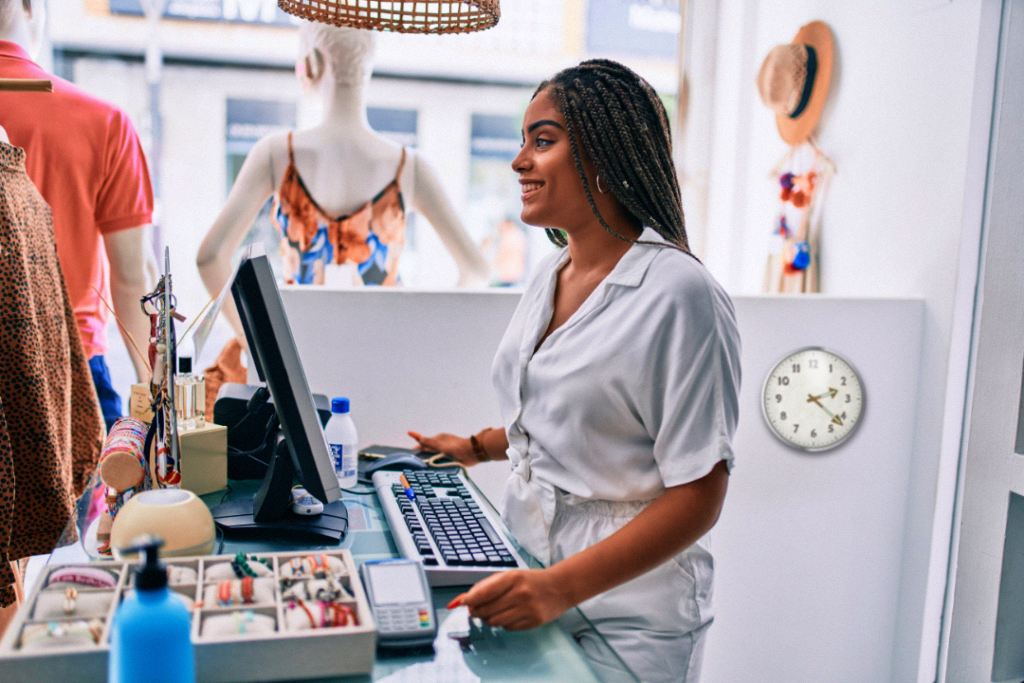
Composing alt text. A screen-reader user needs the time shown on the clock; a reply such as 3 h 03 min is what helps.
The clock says 2 h 22 min
